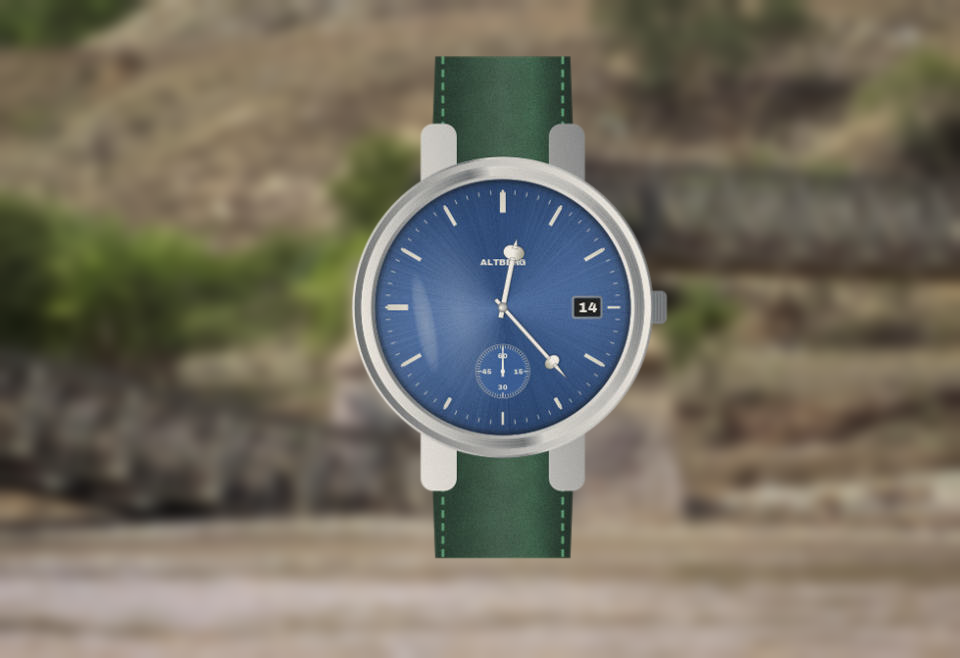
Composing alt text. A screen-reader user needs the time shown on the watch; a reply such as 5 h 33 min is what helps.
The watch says 12 h 23 min
